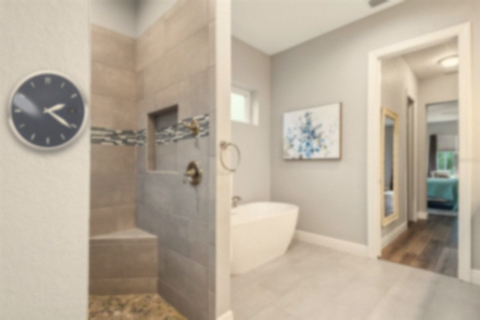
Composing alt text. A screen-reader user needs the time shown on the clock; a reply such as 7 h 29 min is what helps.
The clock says 2 h 21 min
